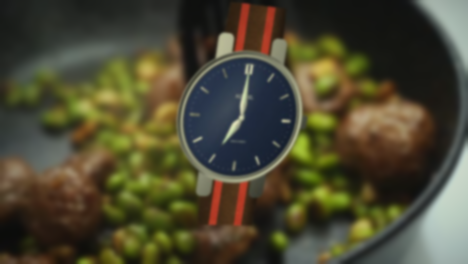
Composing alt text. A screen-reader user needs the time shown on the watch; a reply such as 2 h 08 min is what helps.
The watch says 7 h 00 min
